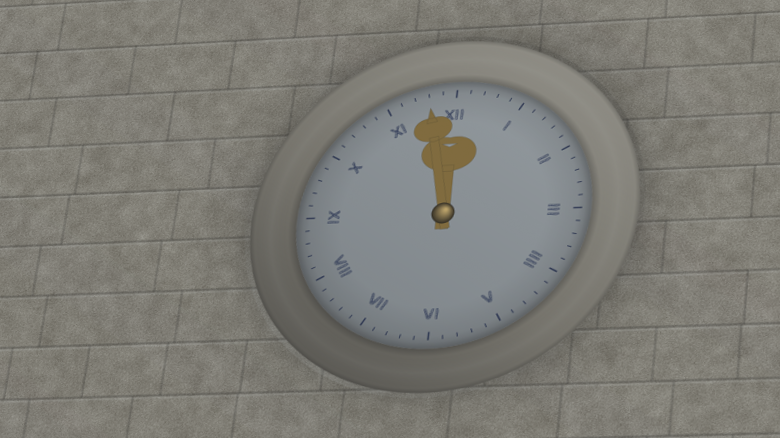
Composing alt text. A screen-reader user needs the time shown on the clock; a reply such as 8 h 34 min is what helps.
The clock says 11 h 58 min
